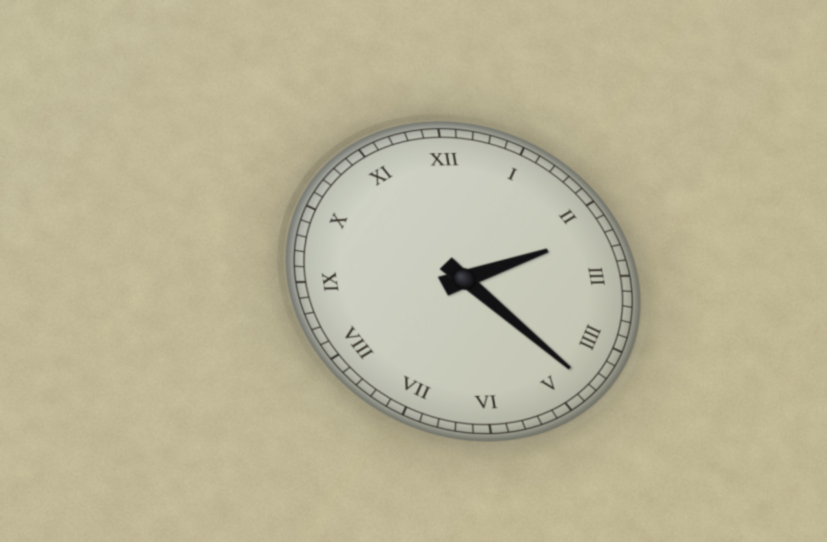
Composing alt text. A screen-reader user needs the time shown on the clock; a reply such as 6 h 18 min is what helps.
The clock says 2 h 23 min
